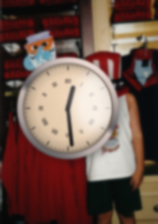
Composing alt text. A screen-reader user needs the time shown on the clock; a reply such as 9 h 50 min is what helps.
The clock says 12 h 29 min
